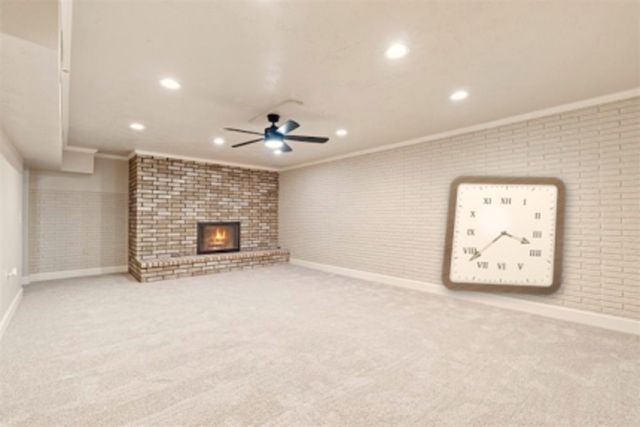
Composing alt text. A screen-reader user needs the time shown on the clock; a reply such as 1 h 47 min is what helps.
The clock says 3 h 38 min
